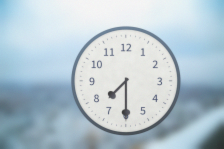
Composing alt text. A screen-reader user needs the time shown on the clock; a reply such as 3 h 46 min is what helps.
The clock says 7 h 30 min
